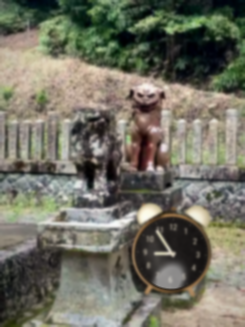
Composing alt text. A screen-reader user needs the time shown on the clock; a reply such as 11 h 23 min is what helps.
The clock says 8 h 54 min
